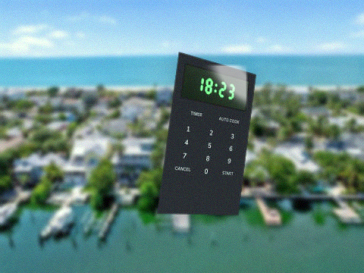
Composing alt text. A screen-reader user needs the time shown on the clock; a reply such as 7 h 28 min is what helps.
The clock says 18 h 23 min
